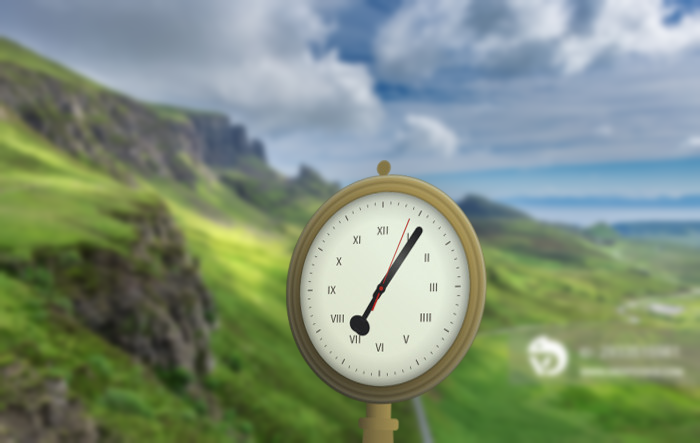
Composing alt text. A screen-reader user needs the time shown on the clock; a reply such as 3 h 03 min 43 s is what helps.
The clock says 7 h 06 min 04 s
